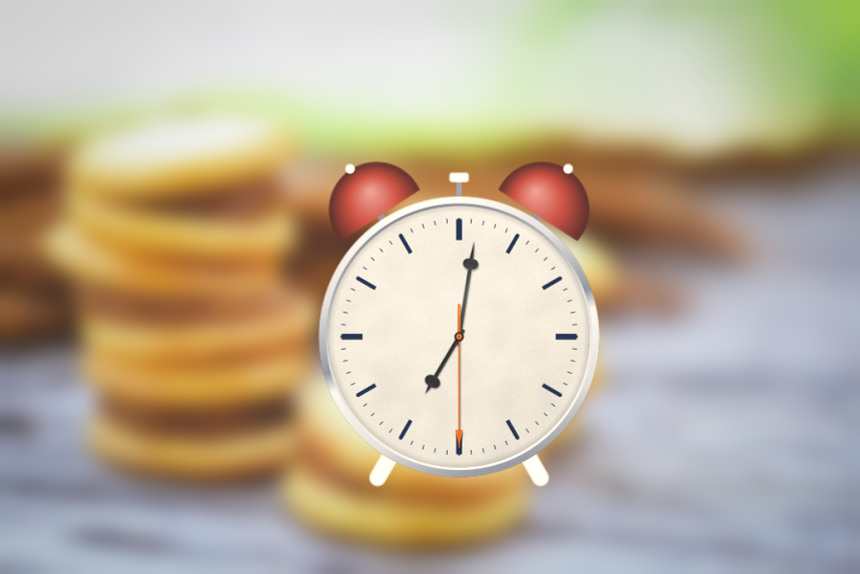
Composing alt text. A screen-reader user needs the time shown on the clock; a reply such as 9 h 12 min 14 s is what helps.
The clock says 7 h 01 min 30 s
